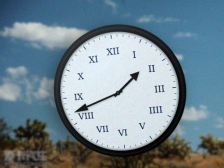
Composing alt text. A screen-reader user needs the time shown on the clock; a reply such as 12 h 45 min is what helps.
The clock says 1 h 42 min
